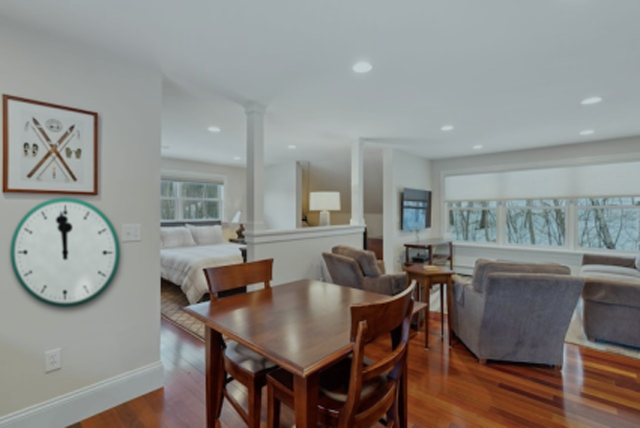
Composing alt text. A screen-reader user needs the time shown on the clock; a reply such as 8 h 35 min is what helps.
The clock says 11 h 59 min
